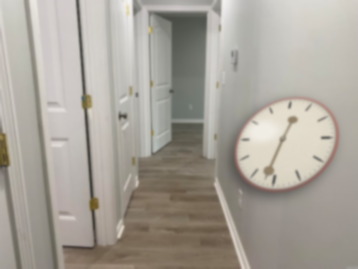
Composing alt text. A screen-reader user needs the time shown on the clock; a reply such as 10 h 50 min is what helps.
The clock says 12 h 32 min
